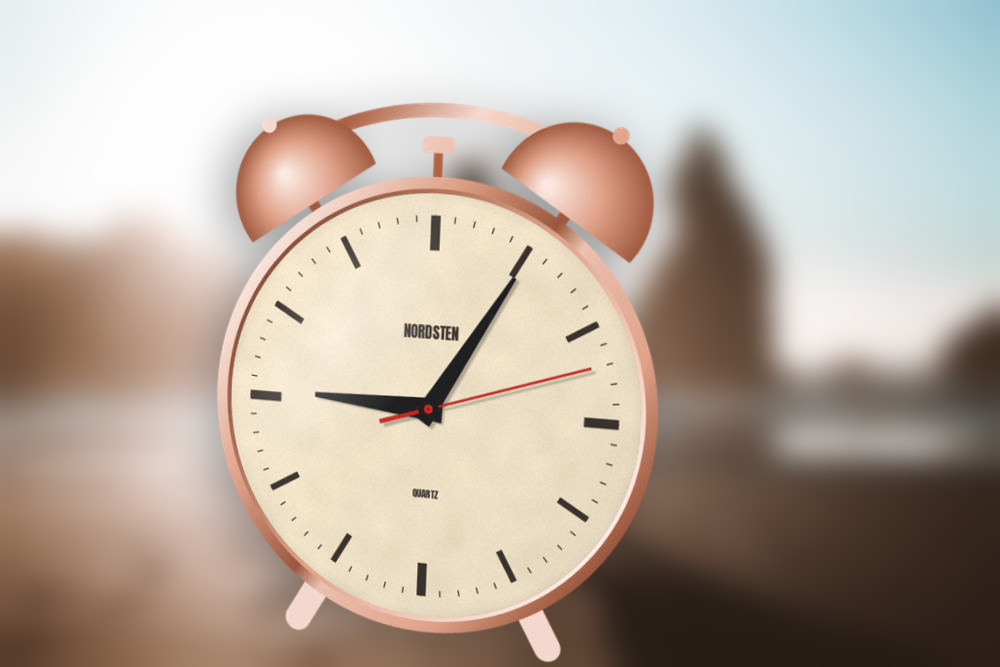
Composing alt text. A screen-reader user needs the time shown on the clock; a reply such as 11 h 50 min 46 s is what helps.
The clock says 9 h 05 min 12 s
